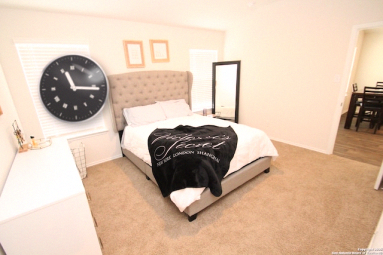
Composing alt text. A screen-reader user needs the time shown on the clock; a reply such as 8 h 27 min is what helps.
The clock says 11 h 16 min
